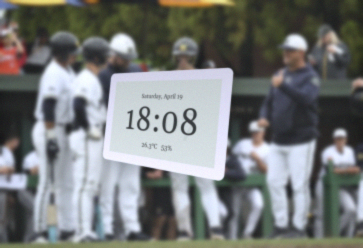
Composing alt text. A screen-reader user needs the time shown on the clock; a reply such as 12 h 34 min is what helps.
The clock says 18 h 08 min
